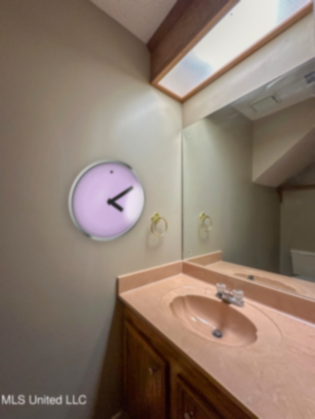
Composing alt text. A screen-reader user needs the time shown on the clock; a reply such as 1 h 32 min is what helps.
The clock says 4 h 10 min
